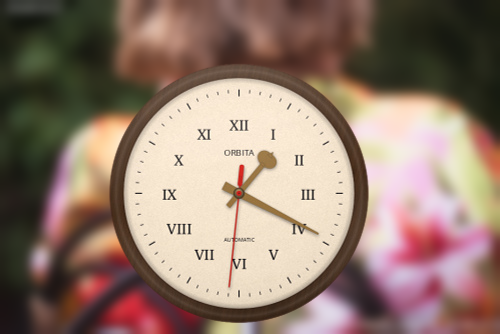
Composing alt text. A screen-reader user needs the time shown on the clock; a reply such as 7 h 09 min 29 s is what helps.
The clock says 1 h 19 min 31 s
